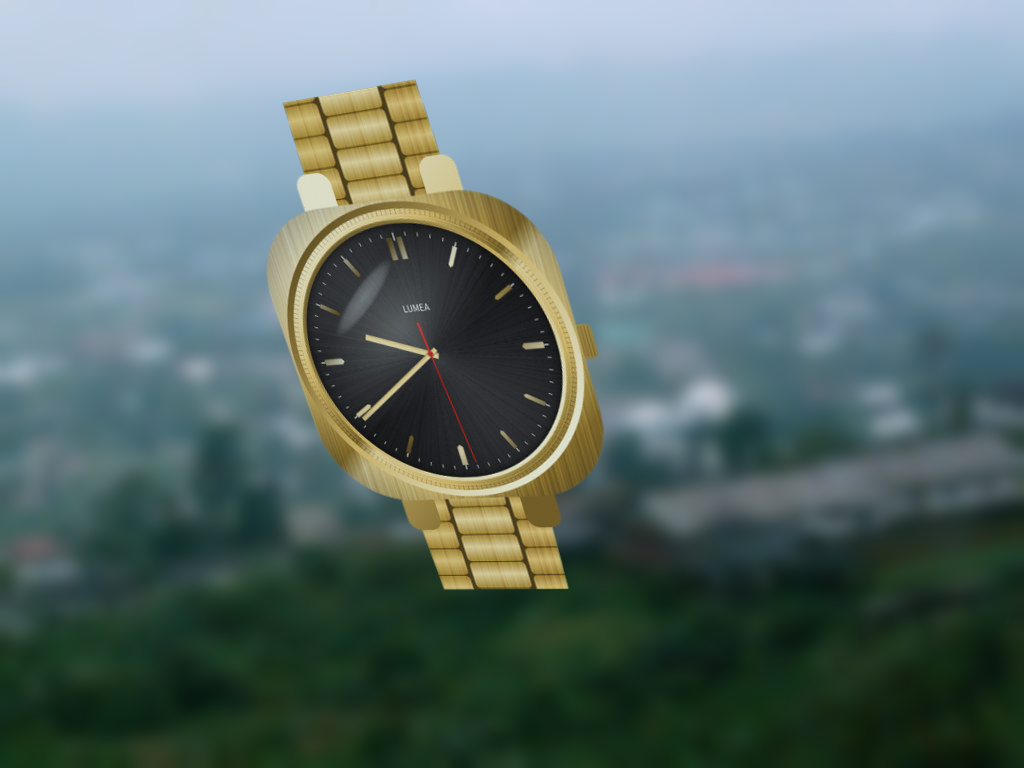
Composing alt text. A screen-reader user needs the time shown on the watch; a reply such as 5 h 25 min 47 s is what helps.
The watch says 9 h 39 min 29 s
